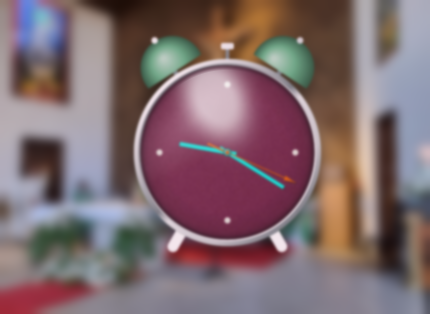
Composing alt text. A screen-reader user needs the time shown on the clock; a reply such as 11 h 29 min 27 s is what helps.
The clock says 9 h 20 min 19 s
